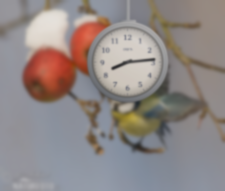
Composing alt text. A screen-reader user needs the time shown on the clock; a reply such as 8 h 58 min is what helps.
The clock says 8 h 14 min
